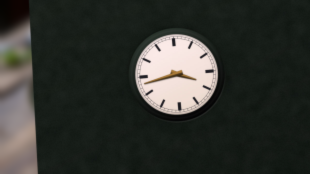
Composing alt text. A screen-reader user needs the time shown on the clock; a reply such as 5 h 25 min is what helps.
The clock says 3 h 43 min
